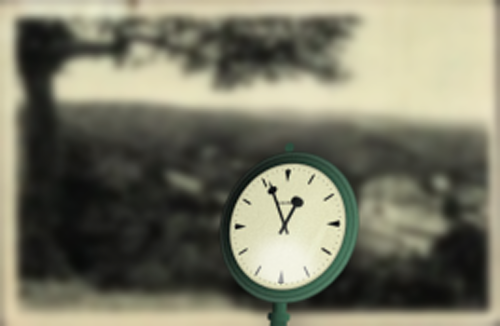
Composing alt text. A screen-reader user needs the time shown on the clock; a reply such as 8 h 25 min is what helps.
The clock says 12 h 56 min
